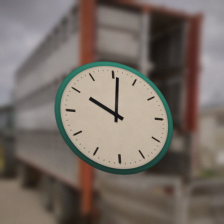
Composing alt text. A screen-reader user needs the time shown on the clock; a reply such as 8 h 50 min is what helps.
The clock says 10 h 01 min
